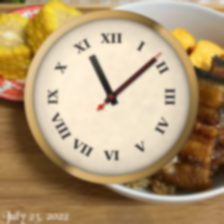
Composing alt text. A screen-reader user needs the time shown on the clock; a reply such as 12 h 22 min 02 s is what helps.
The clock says 11 h 08 min 08 s
